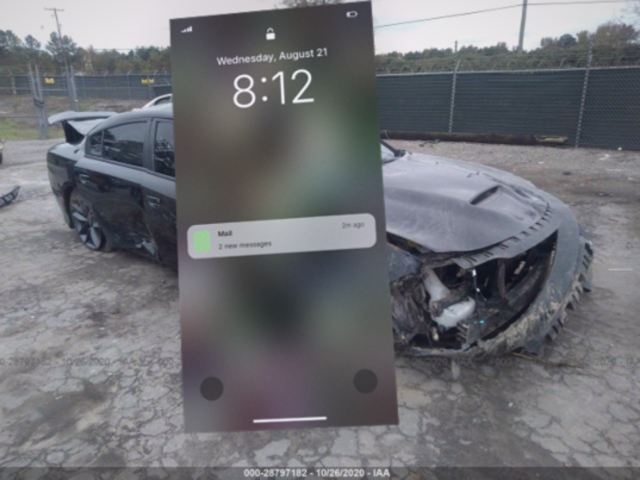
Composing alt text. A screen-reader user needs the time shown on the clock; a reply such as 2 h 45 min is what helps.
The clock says 8 h 12 min
